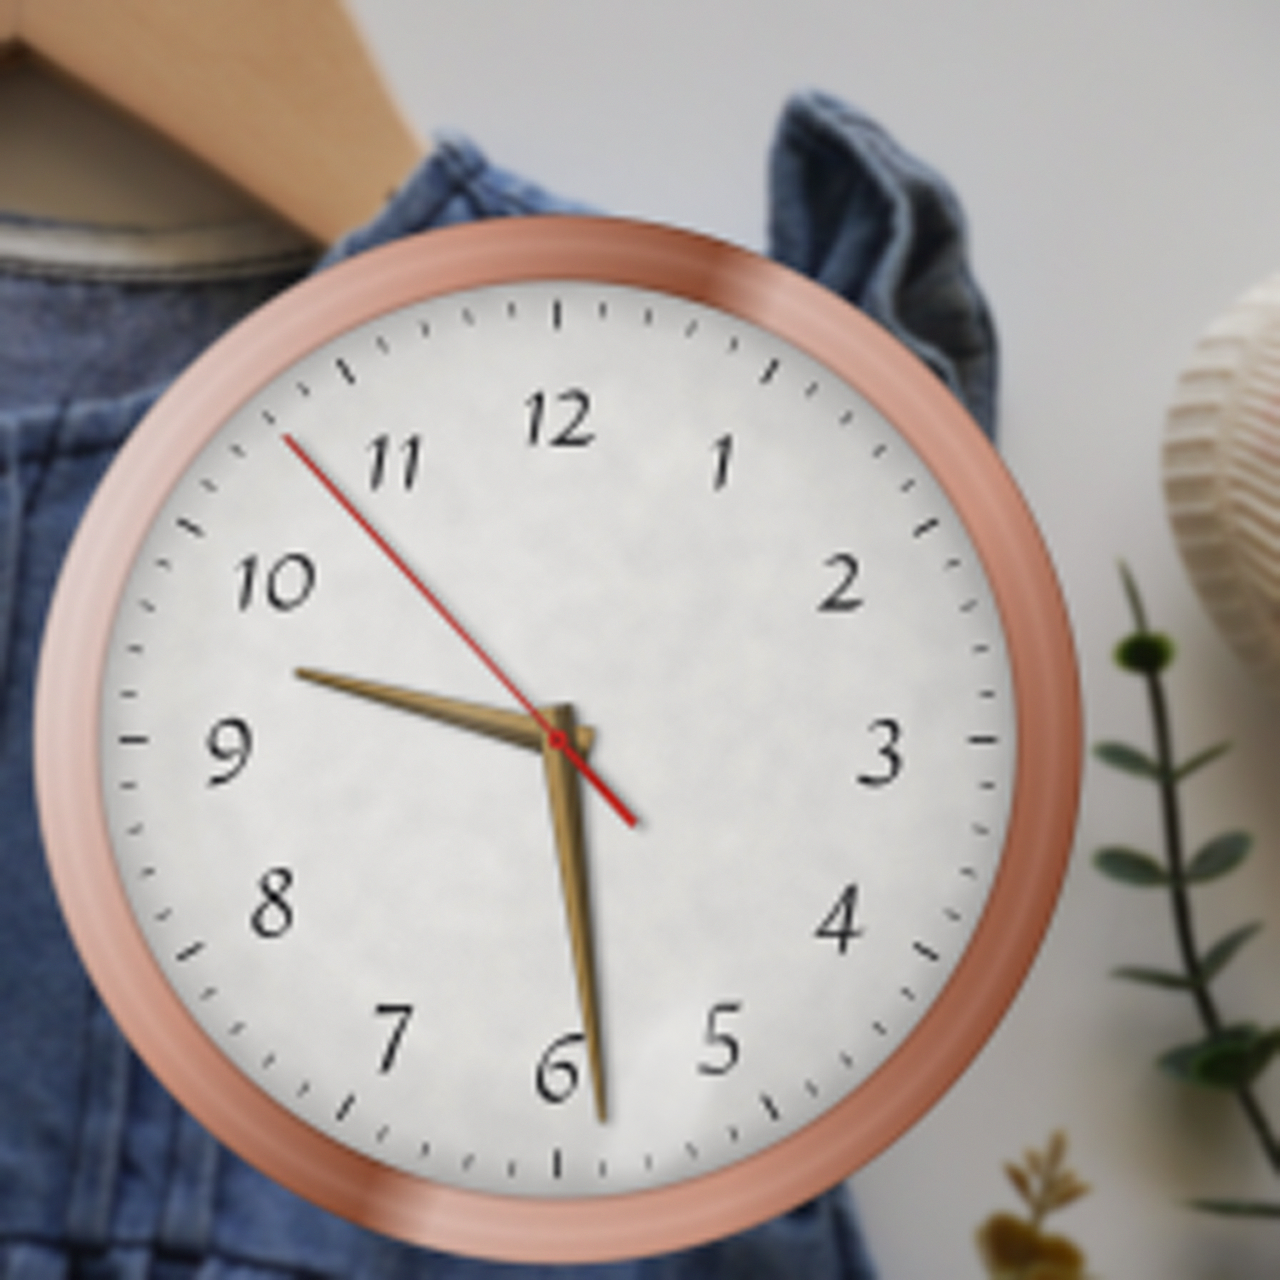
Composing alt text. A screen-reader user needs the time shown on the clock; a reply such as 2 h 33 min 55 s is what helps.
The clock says 9 h 28 min 53 s
